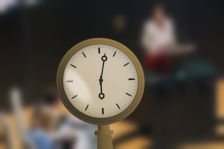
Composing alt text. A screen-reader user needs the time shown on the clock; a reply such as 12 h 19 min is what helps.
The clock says 6 h 02 min
